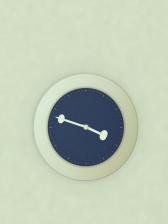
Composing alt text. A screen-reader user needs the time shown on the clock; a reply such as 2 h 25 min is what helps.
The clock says 3 h 48 min
